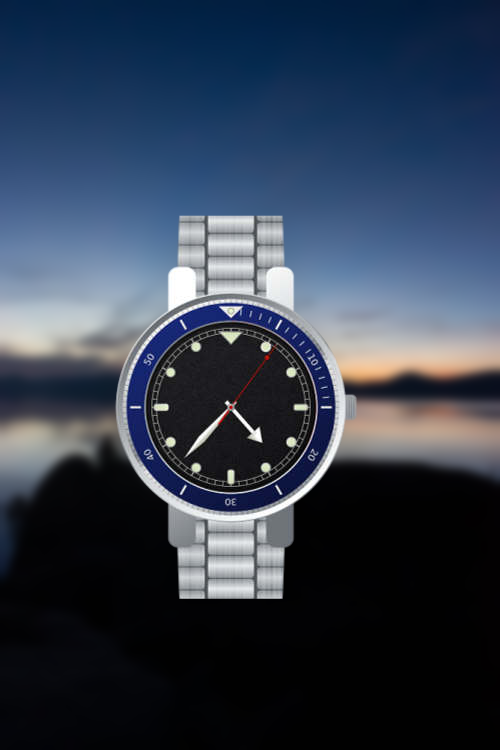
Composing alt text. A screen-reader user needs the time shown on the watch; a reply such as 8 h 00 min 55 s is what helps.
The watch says 4 h 37 min 06 s
